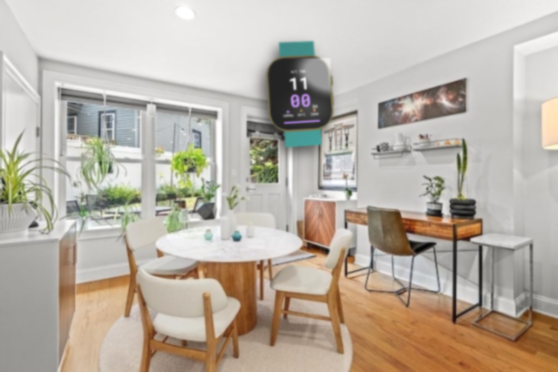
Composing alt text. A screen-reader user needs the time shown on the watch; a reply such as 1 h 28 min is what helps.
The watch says 11 h 00 min
